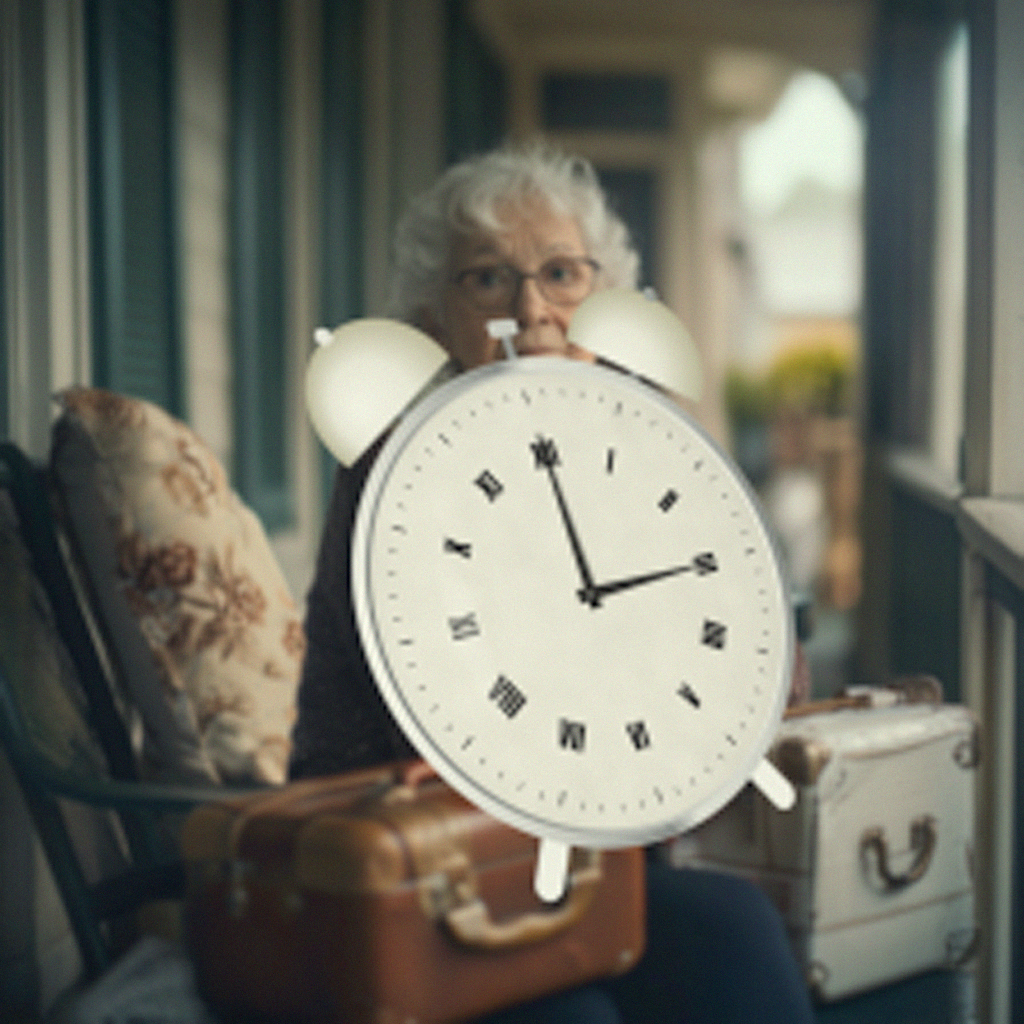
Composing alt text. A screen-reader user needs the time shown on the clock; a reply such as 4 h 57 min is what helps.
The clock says 3 h 00 min
